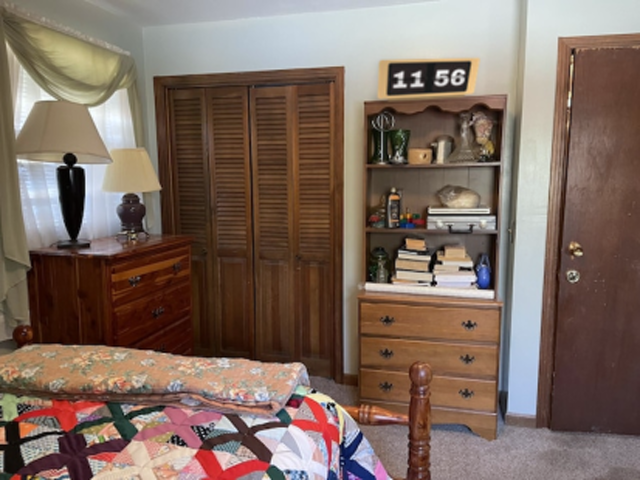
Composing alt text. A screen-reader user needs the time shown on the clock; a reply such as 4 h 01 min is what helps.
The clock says 11 h 56 min
